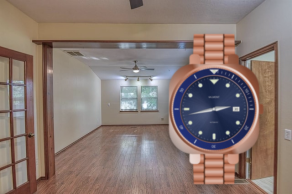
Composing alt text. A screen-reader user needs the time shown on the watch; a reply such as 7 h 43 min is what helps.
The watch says 2 h 43 min
